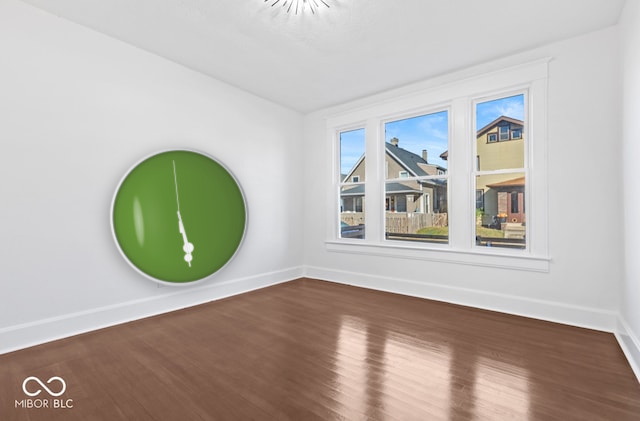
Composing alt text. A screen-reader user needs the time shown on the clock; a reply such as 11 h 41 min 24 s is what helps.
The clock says 5 h 27 min 59 s
